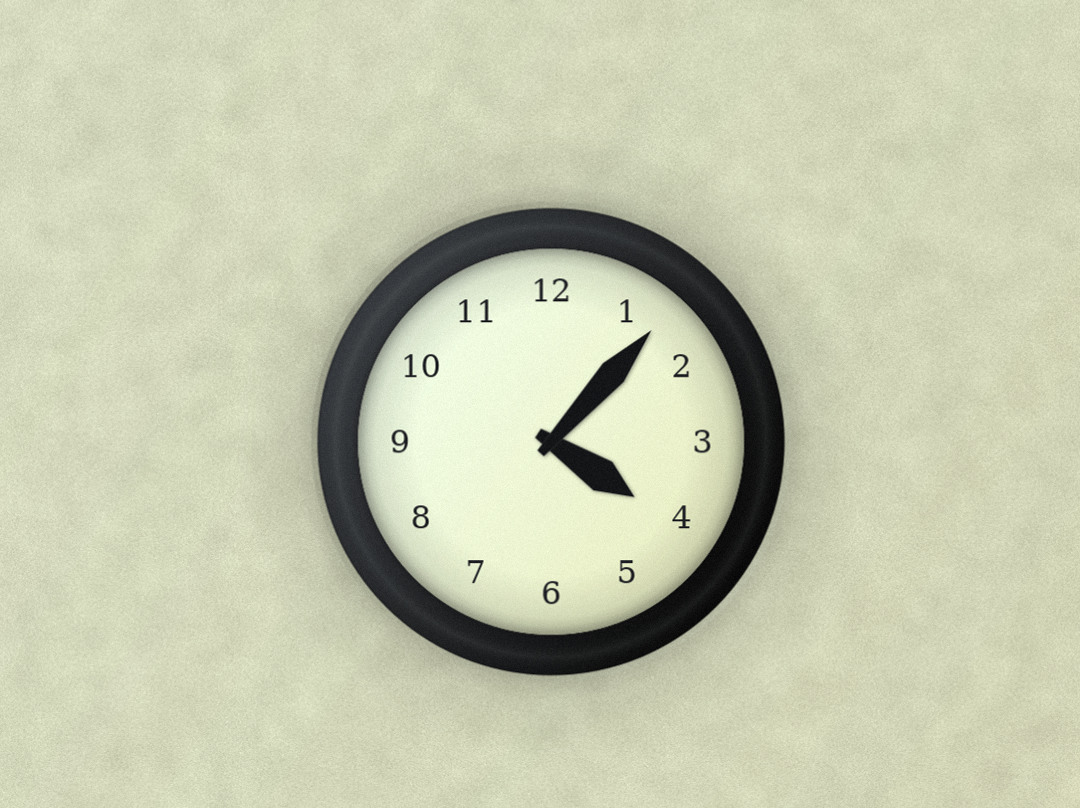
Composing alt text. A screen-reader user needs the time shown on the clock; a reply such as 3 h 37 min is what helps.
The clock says 4 h 07 min
